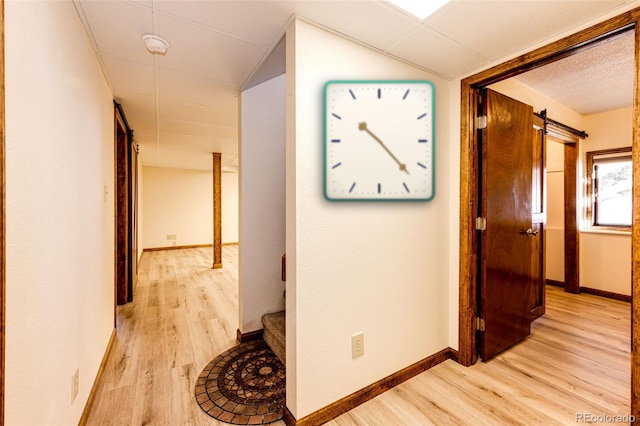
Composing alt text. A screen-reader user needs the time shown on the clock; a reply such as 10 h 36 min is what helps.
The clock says 10 h 23 min
